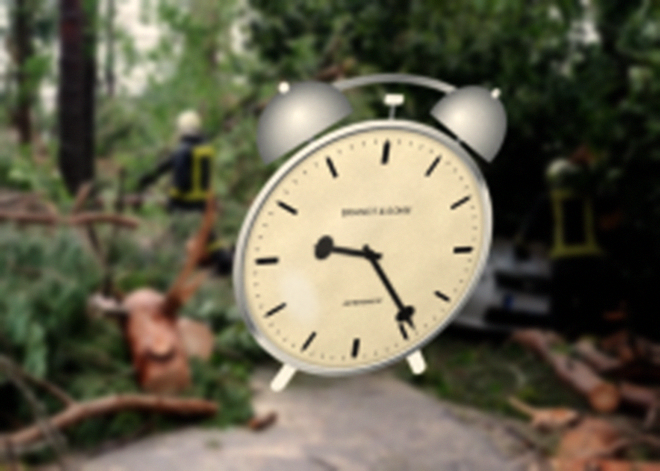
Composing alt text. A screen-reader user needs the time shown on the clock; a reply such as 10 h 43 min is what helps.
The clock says 9 h 24 min
